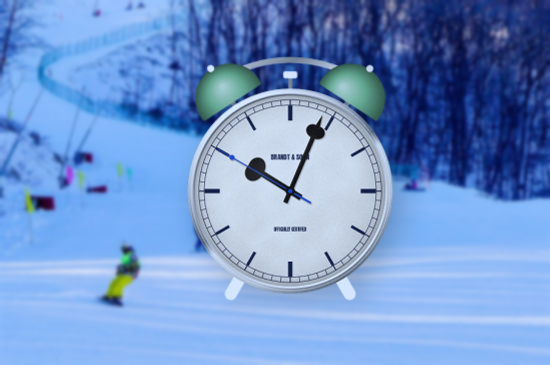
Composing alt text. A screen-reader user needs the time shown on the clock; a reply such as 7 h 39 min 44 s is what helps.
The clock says 10 h 03 min 50 s
